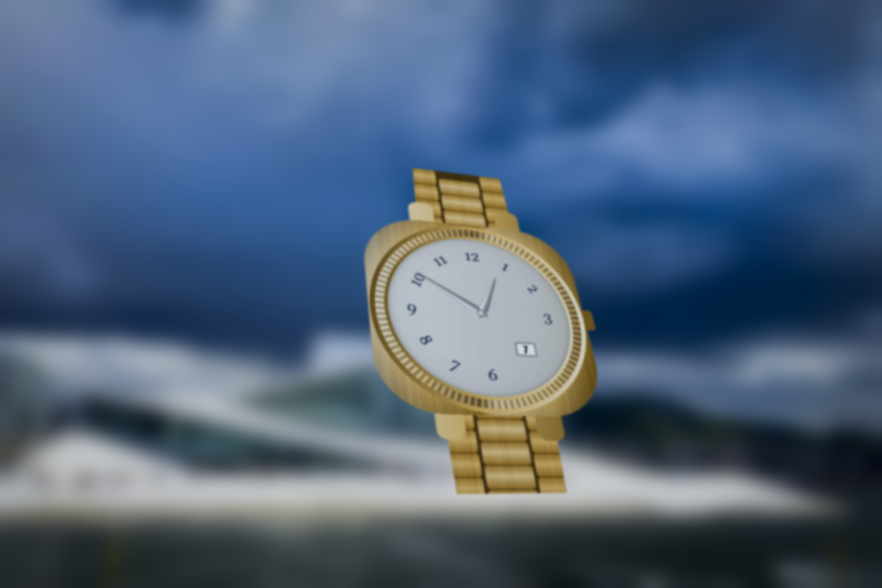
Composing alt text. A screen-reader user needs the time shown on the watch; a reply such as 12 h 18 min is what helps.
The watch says 12 h 51 min
